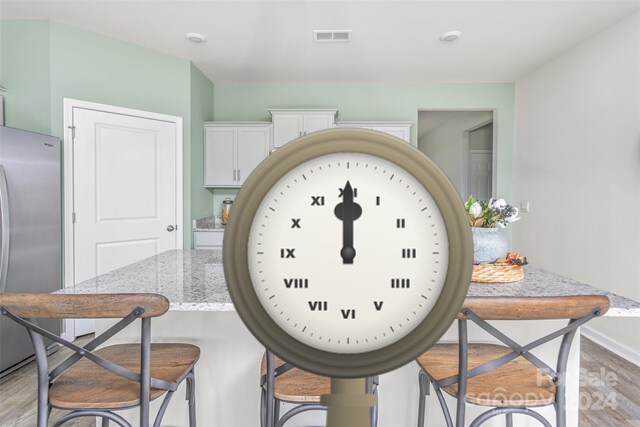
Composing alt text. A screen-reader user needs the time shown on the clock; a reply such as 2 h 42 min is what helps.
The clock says 12 h 00 min
